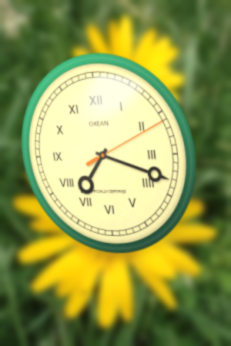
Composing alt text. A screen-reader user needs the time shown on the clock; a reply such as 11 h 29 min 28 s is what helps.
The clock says 7 h 18 min 11 s
